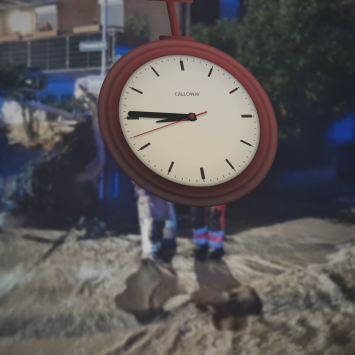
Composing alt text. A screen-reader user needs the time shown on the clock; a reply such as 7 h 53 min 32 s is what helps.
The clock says 8 h 45 min 42 s
